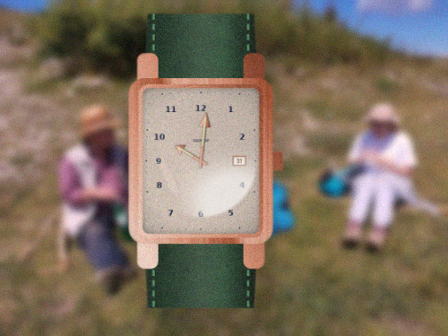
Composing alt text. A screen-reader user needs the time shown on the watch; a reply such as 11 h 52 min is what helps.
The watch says 10 h 01 min
